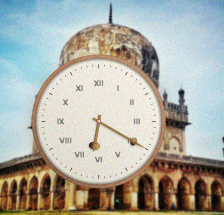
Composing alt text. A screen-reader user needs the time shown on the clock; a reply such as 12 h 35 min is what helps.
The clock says 6 h 20 min
